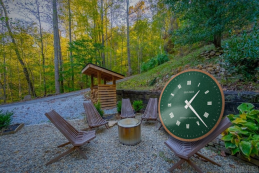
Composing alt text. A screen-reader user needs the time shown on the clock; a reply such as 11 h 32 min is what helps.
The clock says 1 h 23 min
